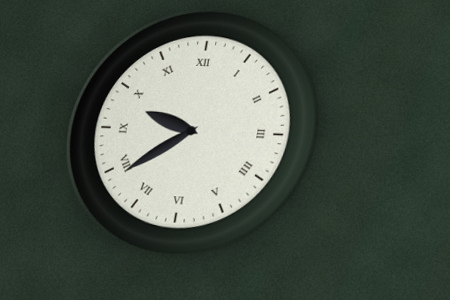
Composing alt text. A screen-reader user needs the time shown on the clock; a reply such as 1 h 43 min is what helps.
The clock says 9 h 39 min
